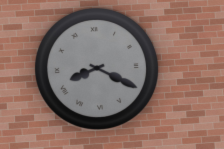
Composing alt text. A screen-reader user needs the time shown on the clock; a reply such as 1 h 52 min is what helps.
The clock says 8 h 20 min
